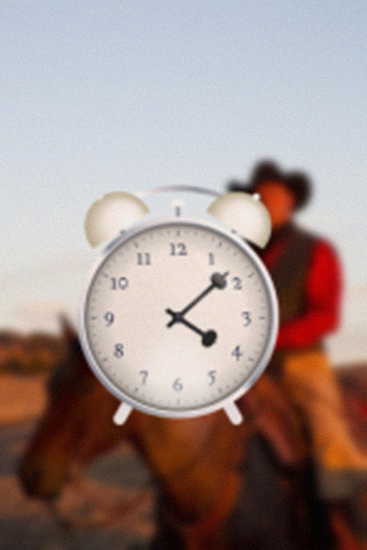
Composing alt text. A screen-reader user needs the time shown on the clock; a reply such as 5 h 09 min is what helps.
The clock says 4 h 08 min
